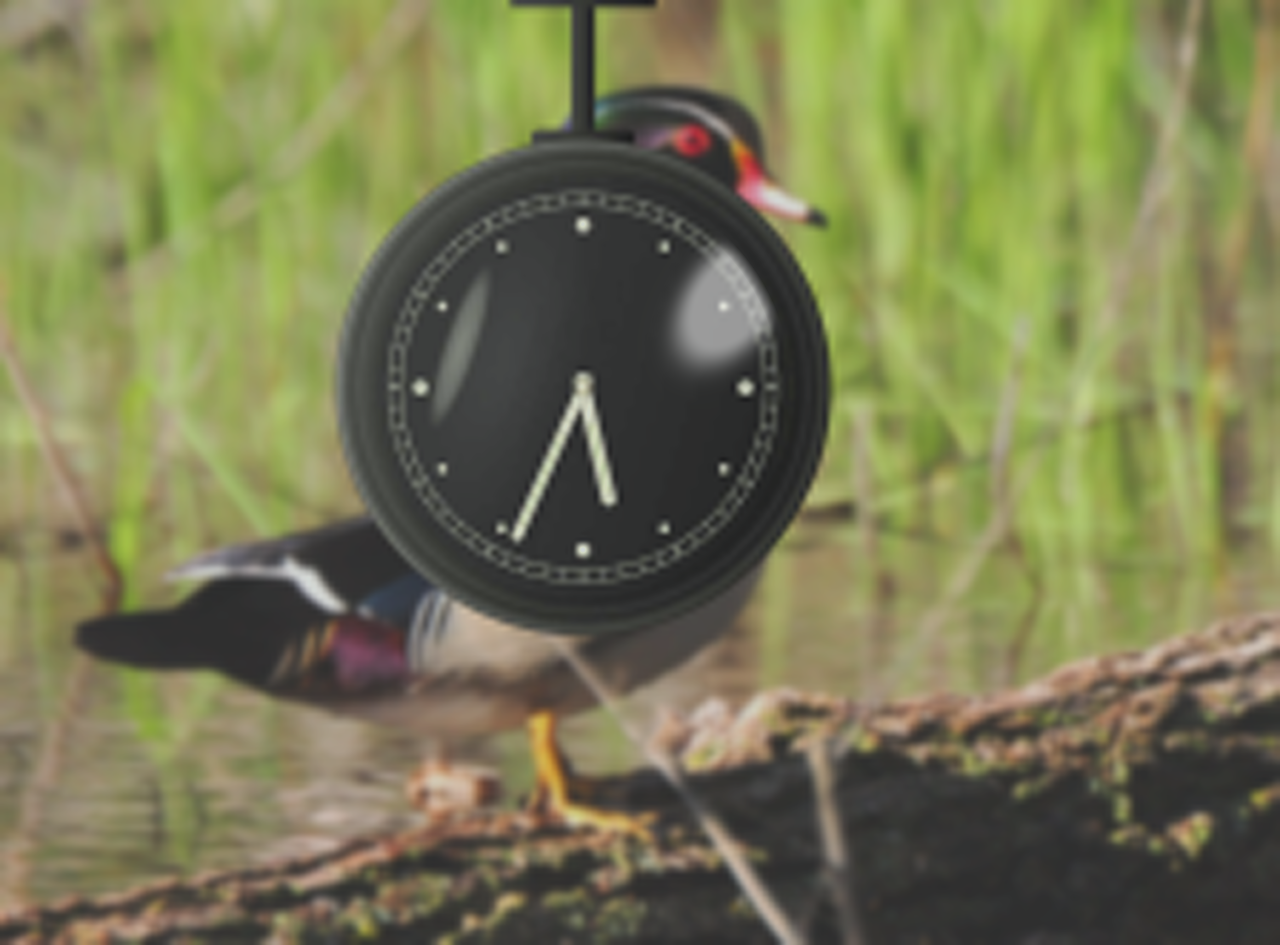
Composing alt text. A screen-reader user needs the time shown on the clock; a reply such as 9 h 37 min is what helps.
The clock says 5 h 34 min
